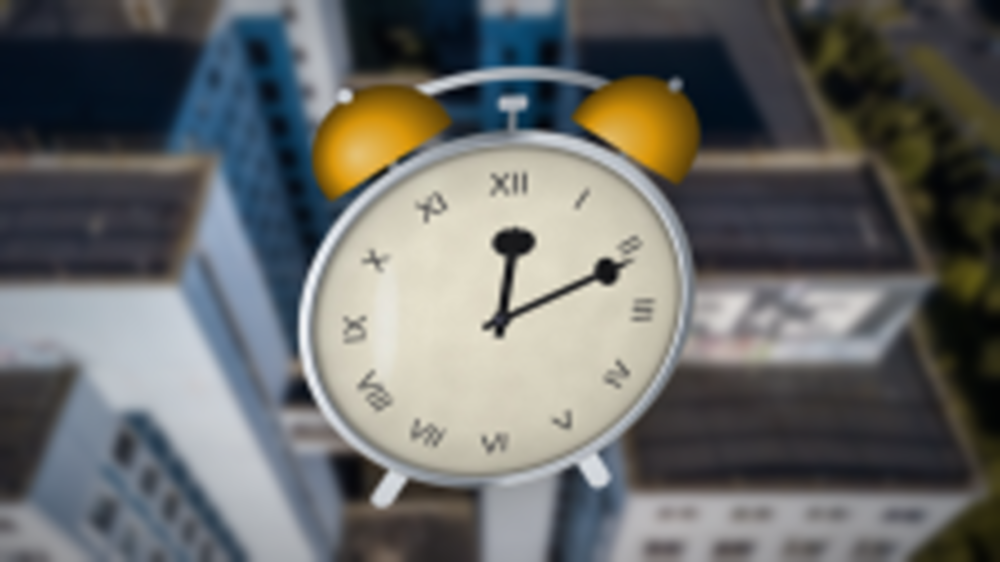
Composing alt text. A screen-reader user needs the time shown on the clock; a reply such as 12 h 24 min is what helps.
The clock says 12 h 11 min
